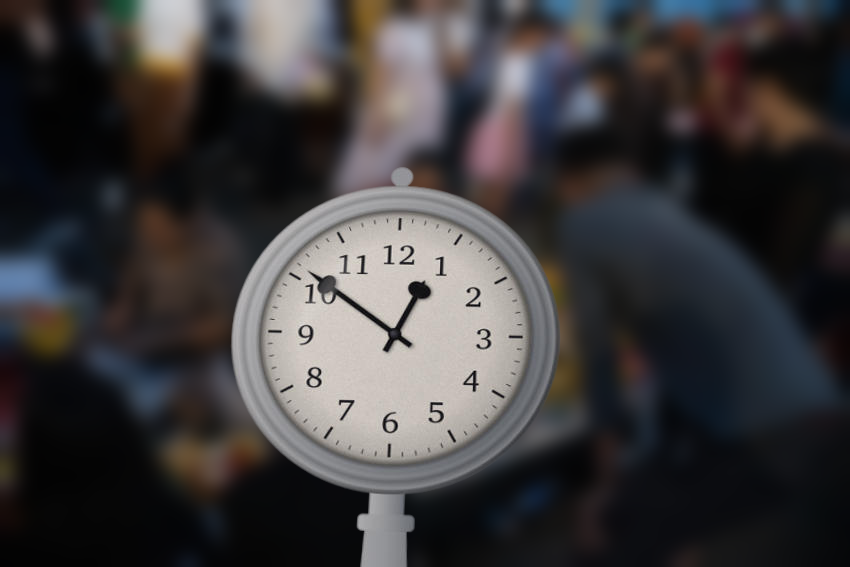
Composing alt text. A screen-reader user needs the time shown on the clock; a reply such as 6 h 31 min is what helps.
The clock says 12 h 51 min
